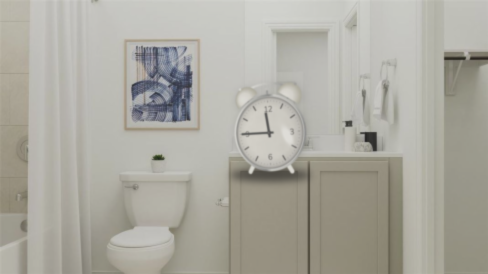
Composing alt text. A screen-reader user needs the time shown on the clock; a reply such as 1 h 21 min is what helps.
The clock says 11 h 45 min
